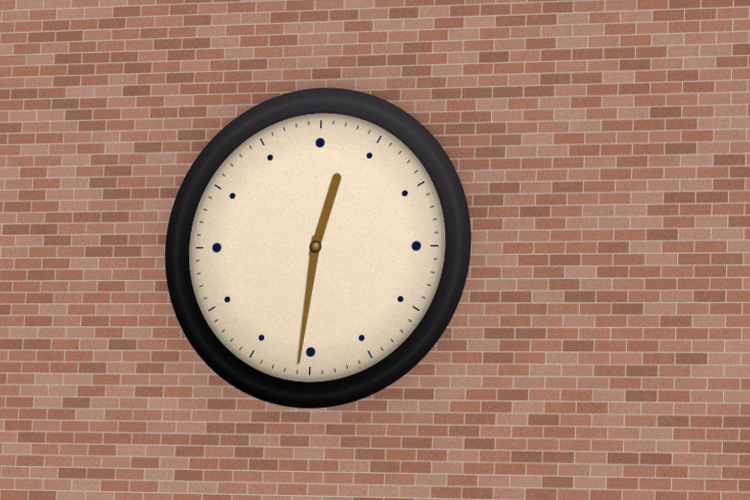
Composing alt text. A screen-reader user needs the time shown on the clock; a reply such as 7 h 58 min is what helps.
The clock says 12 h 31 min
